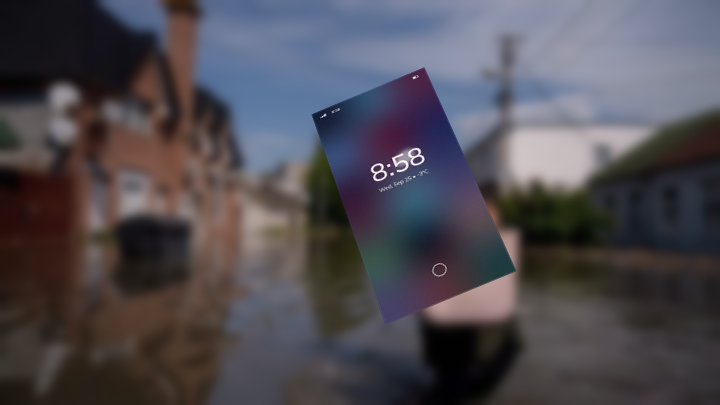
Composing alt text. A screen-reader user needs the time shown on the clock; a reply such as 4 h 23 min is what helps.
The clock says 8 h 58 min
